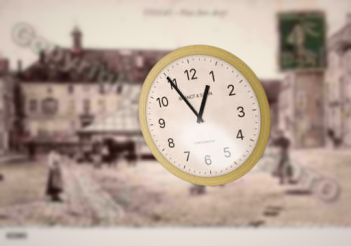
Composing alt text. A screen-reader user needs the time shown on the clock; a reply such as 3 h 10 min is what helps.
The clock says 12 h 55 min
